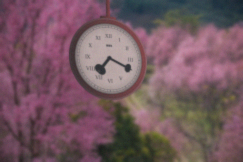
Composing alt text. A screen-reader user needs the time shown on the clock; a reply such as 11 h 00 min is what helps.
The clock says 7 h 19 min
